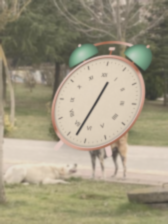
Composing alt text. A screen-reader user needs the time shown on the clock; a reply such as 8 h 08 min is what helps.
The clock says 12 h 33 min
